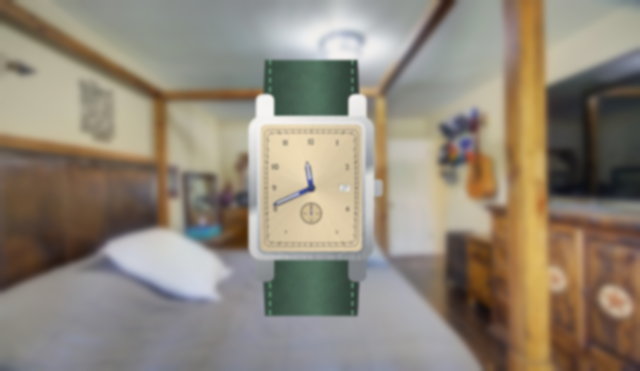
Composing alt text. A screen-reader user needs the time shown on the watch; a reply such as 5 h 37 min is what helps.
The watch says 11 h 41 min
